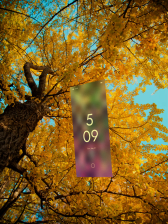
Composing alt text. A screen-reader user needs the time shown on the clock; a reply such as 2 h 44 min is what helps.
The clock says 5 h 09 min
